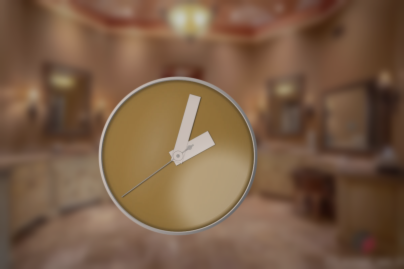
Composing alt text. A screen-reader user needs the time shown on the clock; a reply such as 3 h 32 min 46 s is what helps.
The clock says 2 h 02 min 39 s
